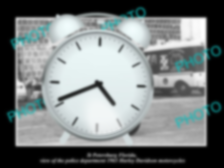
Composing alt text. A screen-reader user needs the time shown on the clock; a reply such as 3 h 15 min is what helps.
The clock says 4 h 41 min
